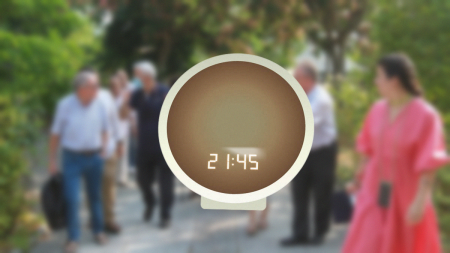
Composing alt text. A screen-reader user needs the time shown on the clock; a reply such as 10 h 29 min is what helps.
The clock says 21 h 45 min
